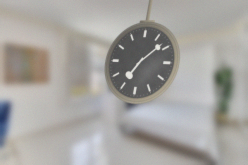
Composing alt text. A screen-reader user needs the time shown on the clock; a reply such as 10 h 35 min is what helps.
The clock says 7 h 08 min
